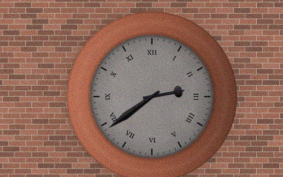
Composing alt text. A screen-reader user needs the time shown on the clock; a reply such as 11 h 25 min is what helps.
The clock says 2 h 39 min
